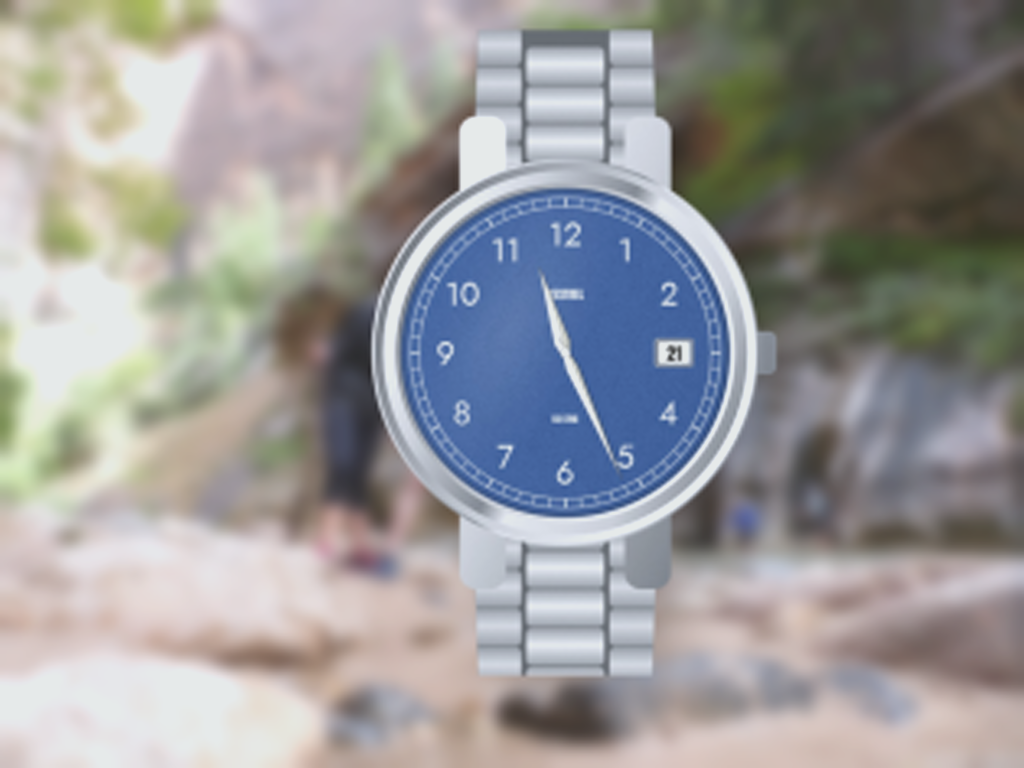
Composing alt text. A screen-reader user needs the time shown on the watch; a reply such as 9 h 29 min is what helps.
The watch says 11 h 26 min
